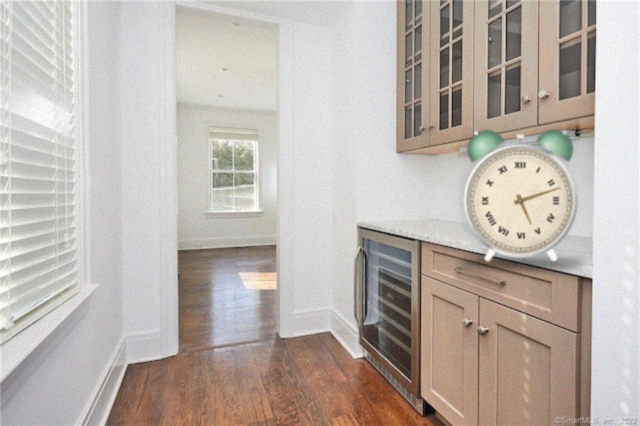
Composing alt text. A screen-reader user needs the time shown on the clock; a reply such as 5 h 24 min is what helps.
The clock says 5 h 12 min
